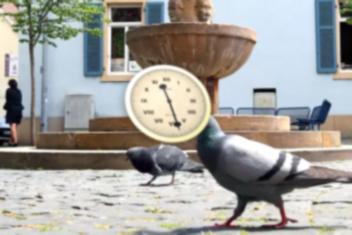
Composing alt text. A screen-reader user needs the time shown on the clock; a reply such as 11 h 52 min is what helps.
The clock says 11 h 28 min
